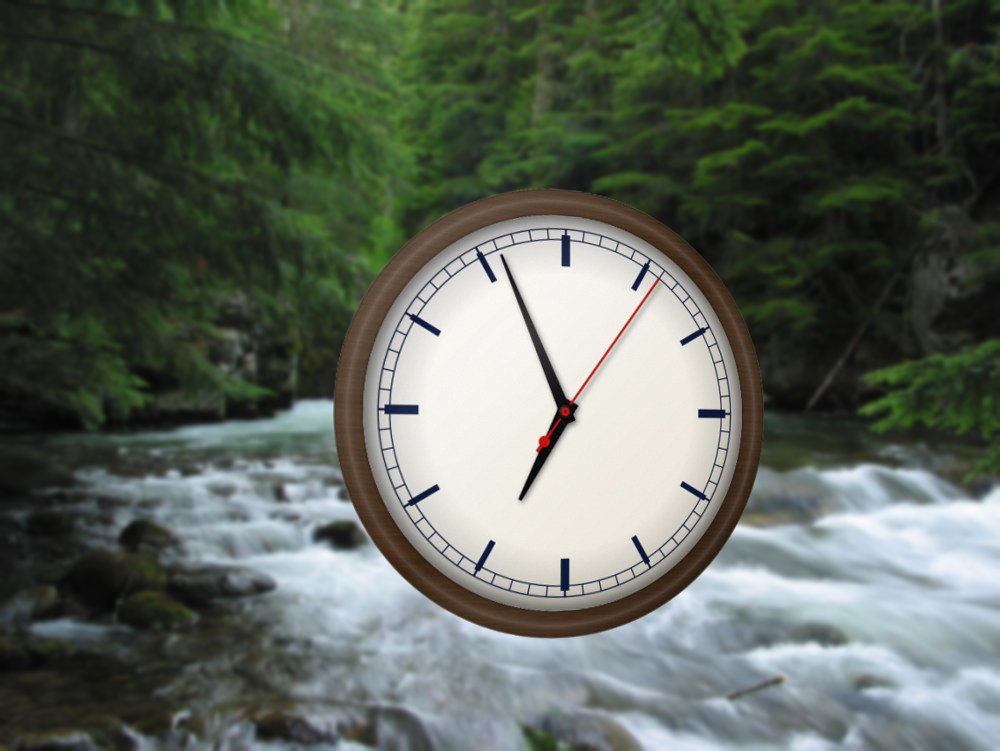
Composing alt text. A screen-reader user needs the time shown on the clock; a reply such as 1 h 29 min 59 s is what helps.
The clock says 6 h 56 min 06 s
